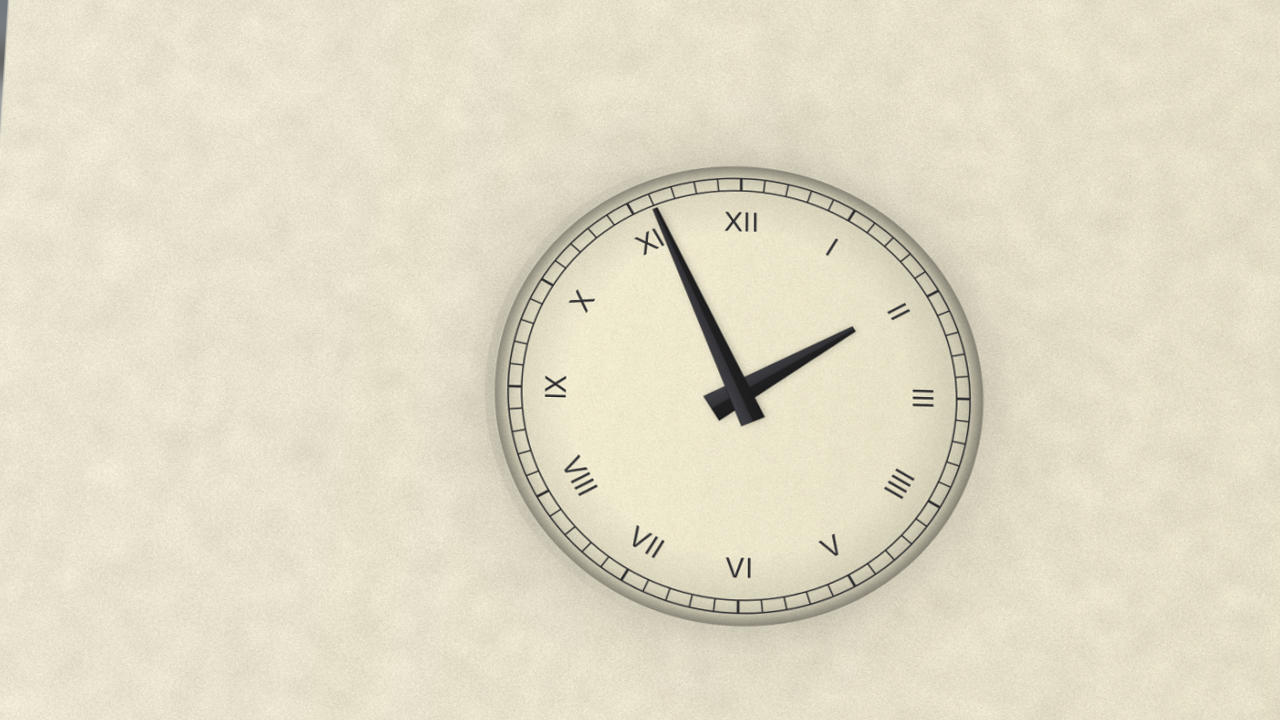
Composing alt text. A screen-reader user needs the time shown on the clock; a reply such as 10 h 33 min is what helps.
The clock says 1 h 56 min
